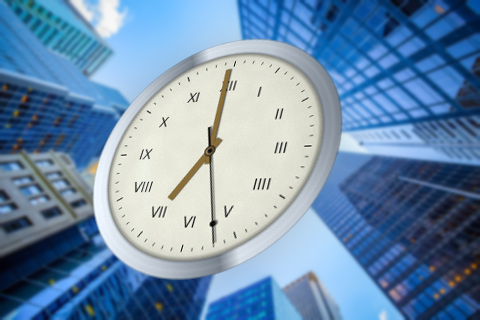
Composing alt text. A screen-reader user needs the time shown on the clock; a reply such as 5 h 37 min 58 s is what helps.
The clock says 6 h 59 min 27 s
